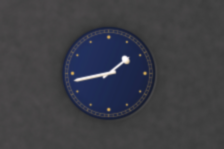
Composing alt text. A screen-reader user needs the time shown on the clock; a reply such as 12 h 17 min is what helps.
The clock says 1 h 43 min
